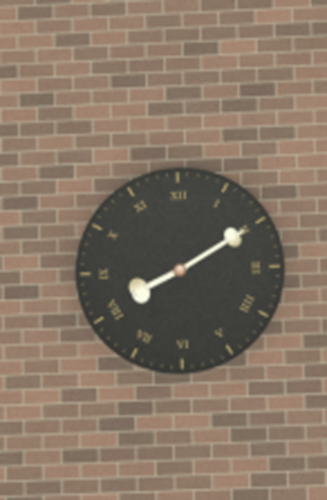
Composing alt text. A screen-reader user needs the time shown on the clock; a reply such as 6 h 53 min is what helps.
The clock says 8 h 10 min
